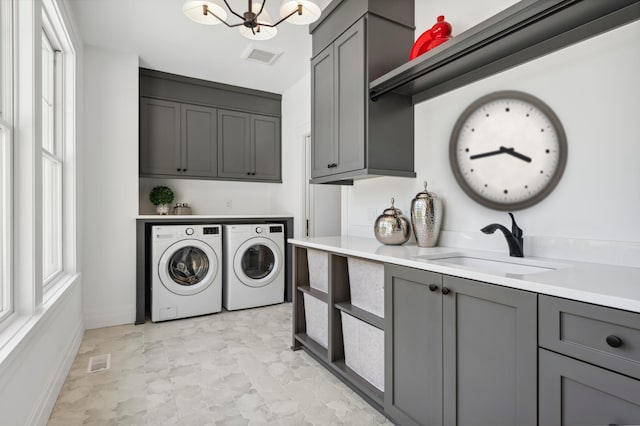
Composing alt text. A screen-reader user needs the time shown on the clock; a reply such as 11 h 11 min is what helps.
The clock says 3 h 43 min
